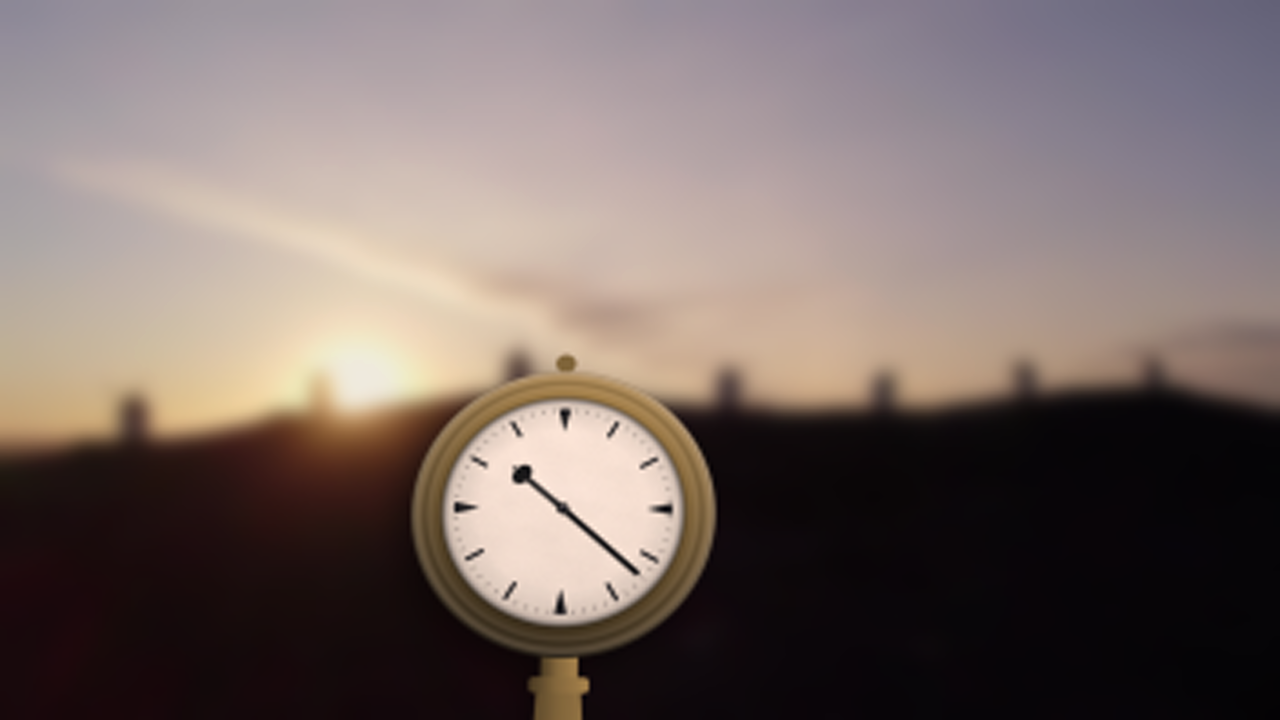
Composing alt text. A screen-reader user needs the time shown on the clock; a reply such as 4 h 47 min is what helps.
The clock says 10 h 22 min
